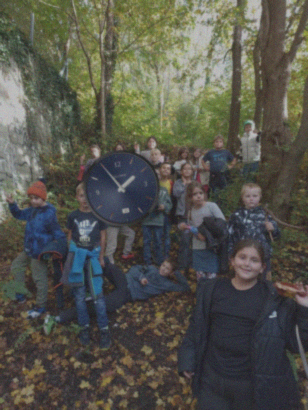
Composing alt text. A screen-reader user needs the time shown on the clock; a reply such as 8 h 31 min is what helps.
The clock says 1 h 55 min
